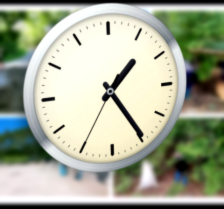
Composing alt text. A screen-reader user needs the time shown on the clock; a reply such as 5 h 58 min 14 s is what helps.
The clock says 1 h 24 min 35 s
